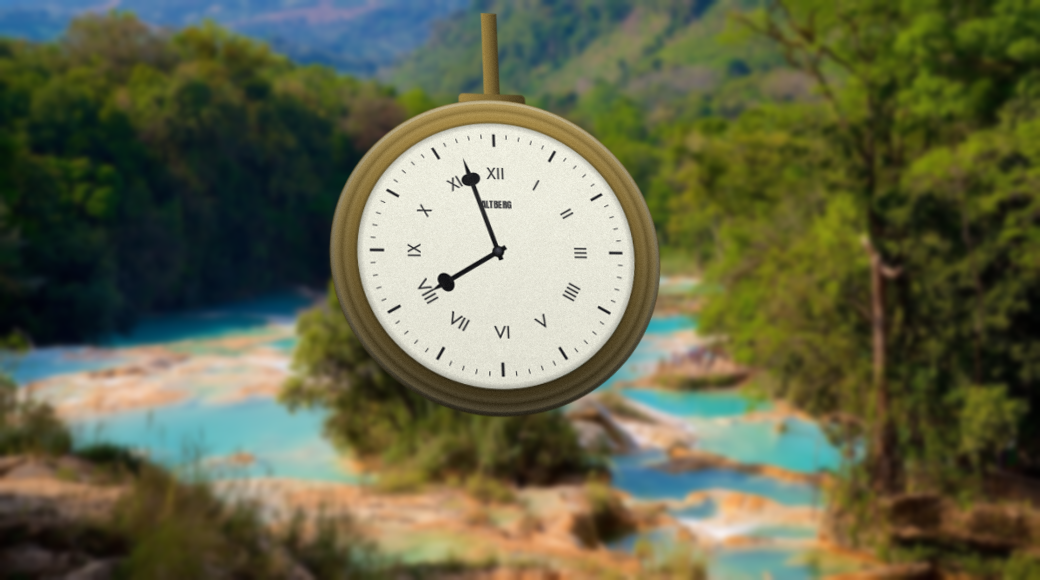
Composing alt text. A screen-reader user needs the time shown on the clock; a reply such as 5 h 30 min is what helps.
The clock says 7 h 57 min
